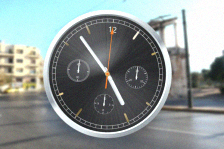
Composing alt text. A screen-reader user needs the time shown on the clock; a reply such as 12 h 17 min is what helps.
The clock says 4 h 53 min
